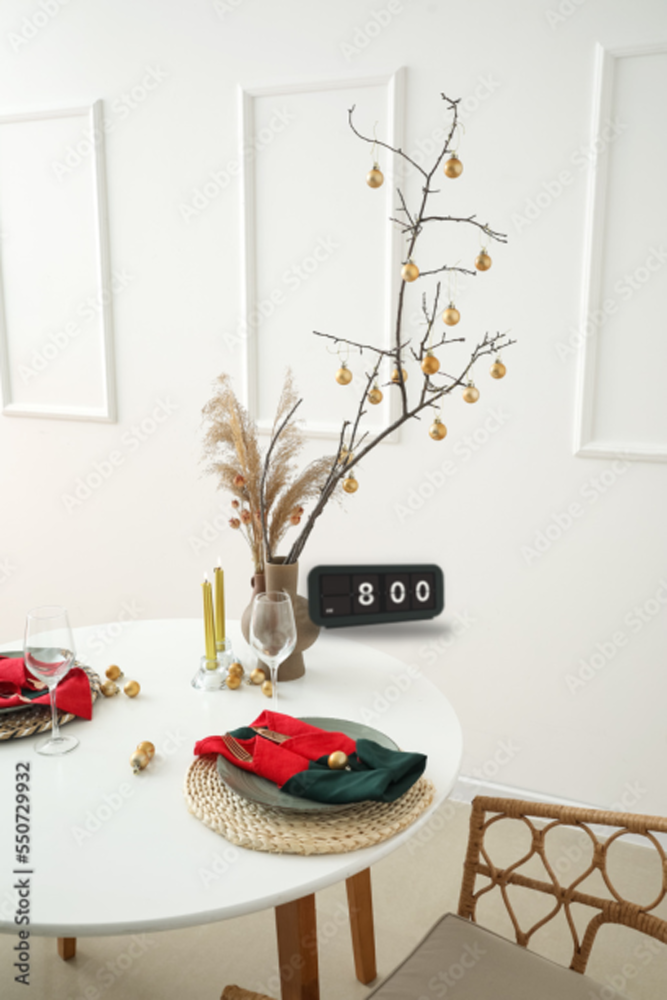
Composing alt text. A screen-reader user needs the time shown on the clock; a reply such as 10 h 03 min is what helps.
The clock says 8 h 00 min
